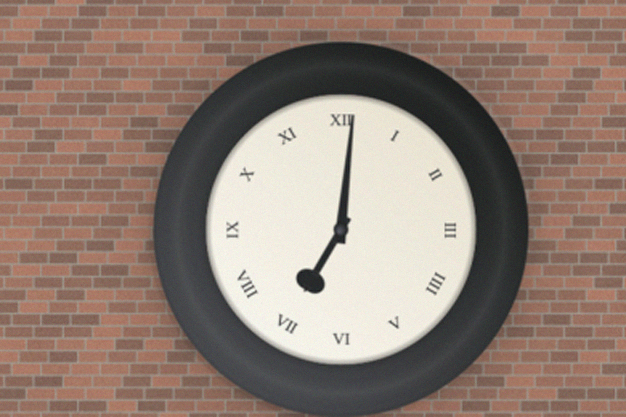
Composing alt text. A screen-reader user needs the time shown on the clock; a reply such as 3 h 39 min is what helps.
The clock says 7 h 01 min
